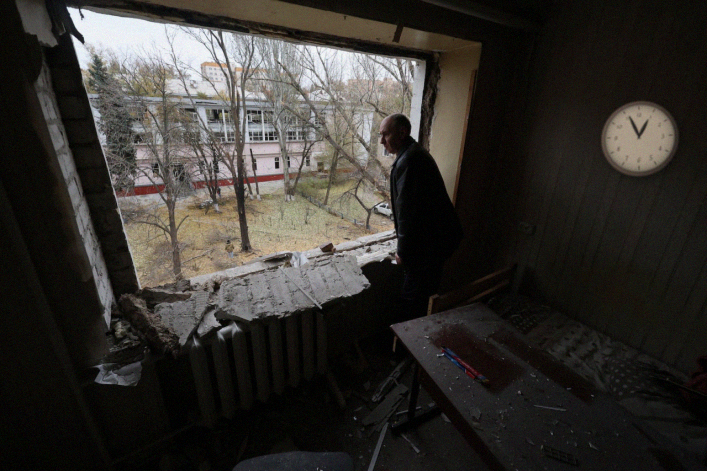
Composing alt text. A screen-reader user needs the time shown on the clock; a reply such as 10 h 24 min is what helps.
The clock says 12 h 56 min
